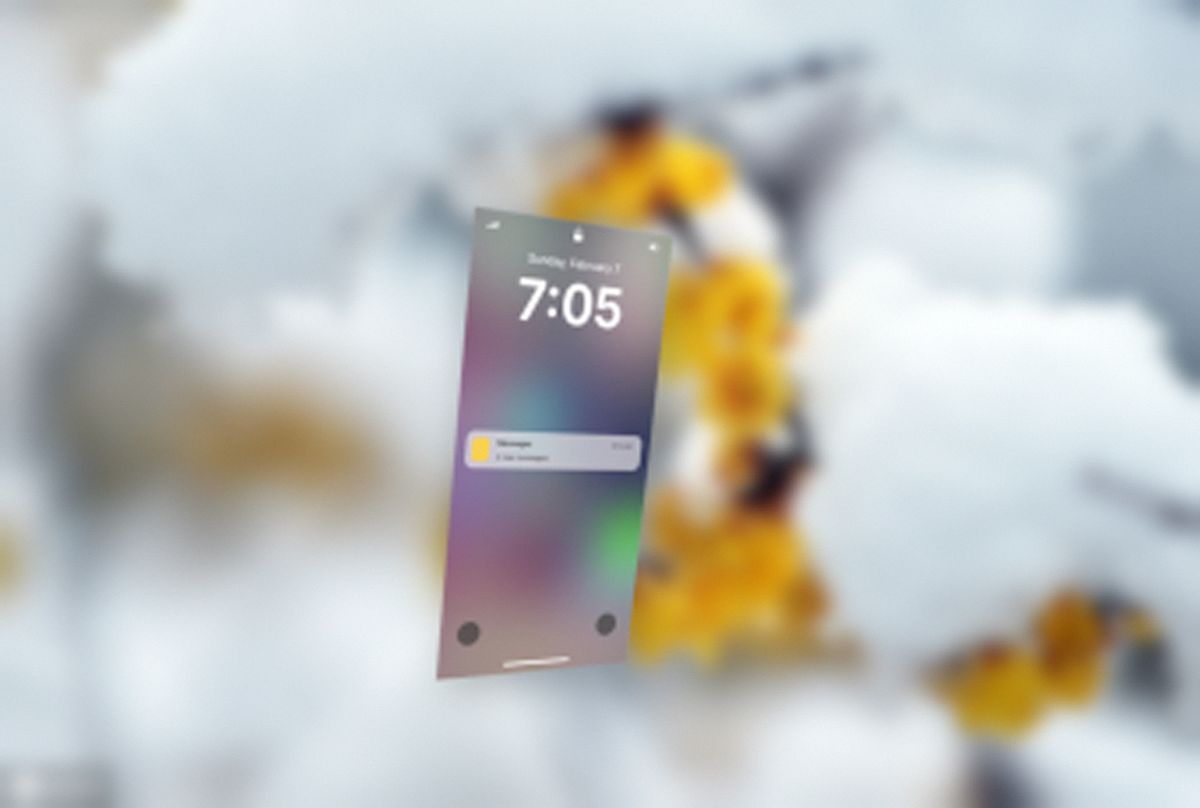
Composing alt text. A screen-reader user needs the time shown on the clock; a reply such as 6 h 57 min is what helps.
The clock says 7 h 05 min
